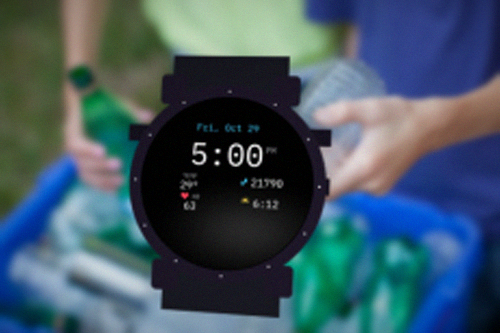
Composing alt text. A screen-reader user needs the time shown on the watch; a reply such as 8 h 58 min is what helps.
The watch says 5 h 00 min
